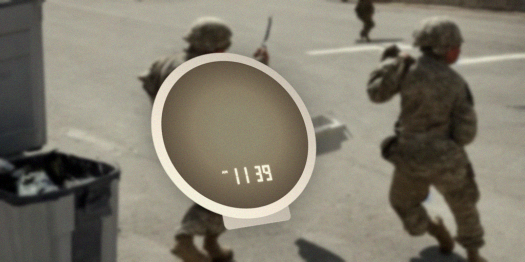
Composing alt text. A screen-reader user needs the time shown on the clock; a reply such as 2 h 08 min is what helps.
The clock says 11 h 39 min
